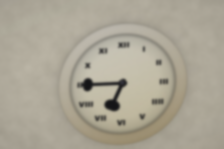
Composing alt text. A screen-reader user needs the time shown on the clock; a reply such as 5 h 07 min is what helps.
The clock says 6 h 45 min
